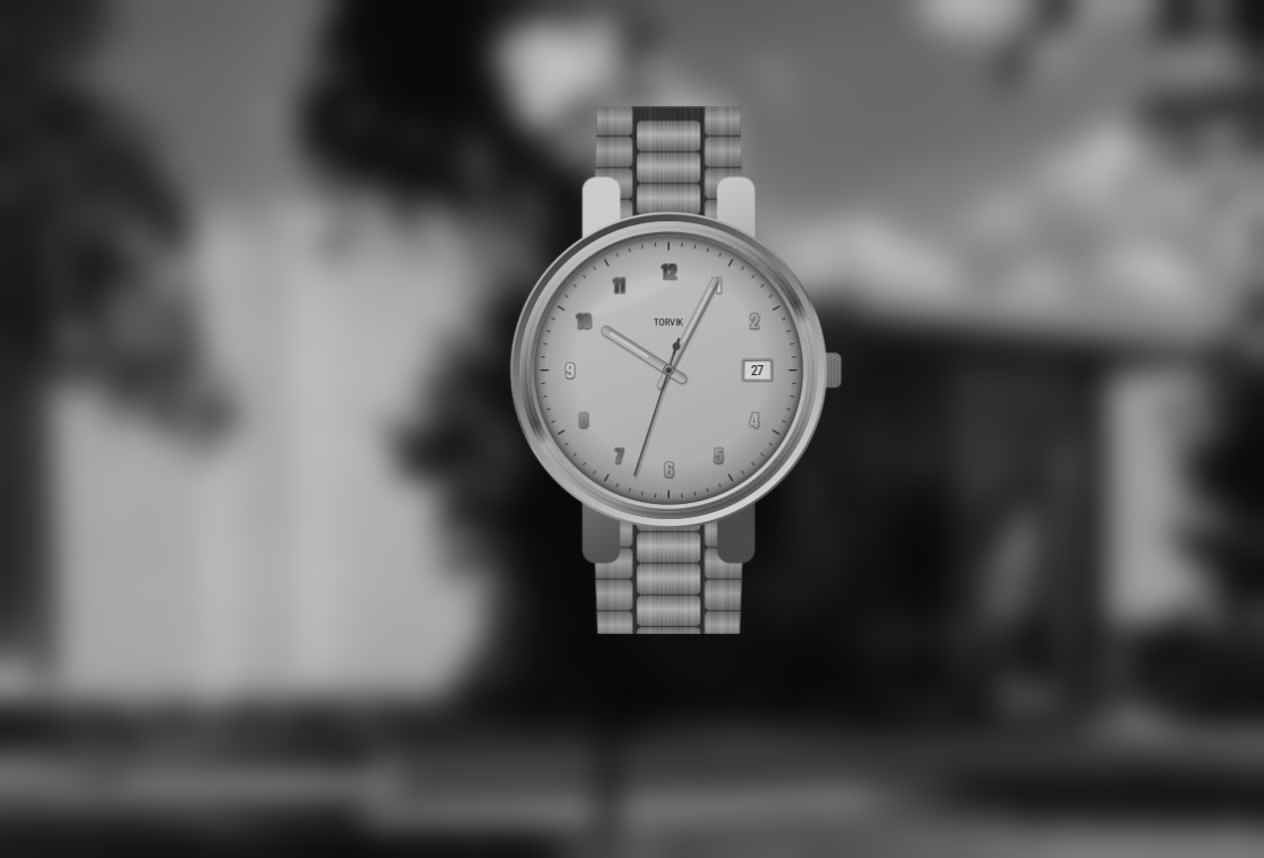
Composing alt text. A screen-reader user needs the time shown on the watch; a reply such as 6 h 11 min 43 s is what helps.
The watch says 10 h 04 min 33 s
